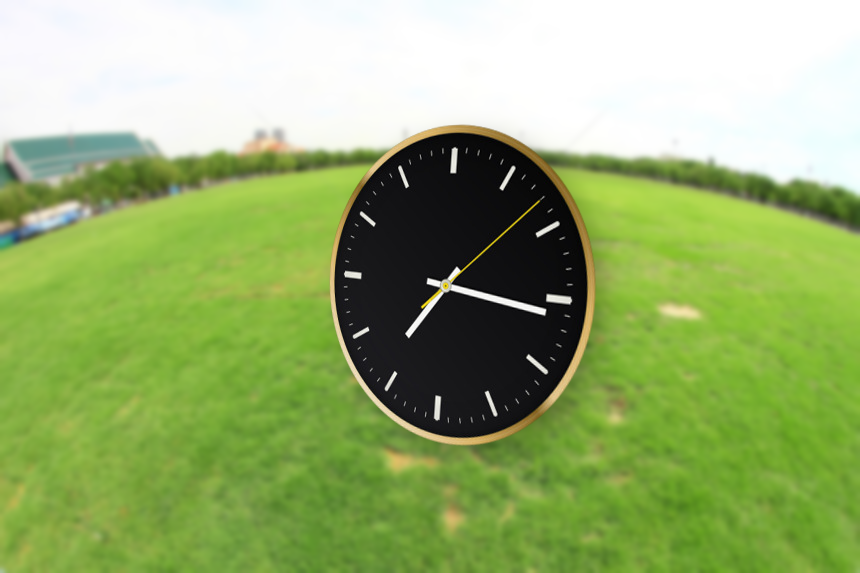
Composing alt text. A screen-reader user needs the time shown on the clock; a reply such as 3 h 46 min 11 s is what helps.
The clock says 7 h 16 min 08 s
